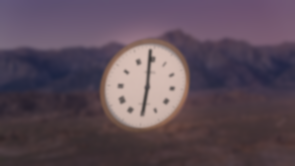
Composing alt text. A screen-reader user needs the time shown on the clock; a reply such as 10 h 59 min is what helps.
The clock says 5 h 59 min
